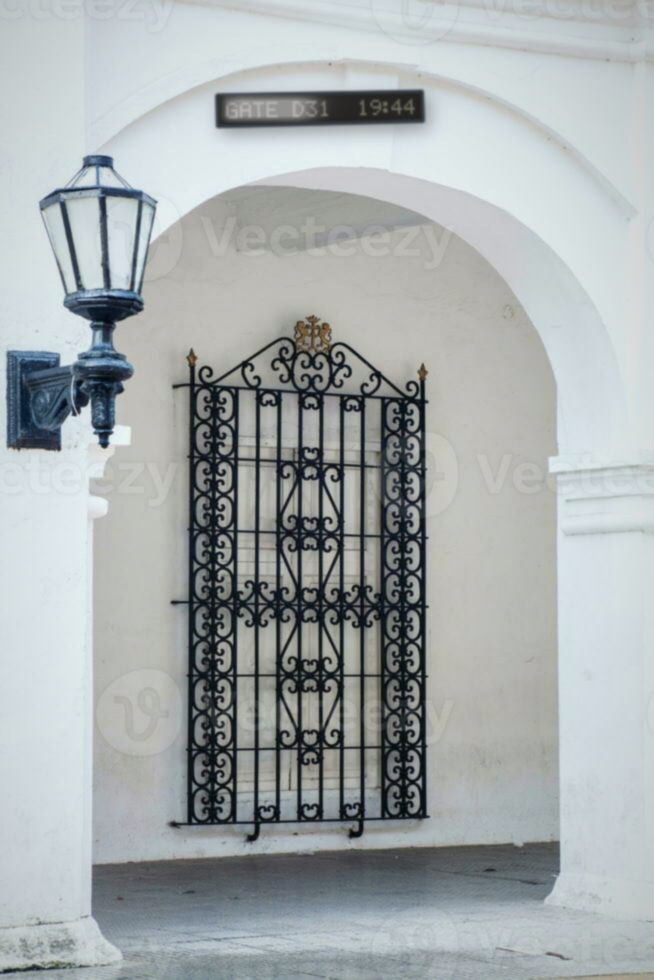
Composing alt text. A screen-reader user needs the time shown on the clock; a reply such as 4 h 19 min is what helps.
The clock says 19 h 44 min
